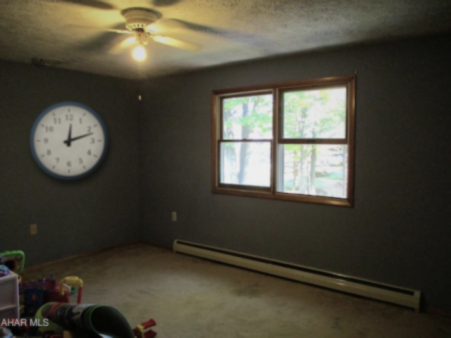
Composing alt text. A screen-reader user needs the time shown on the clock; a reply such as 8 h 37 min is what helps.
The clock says 12 h 12 min
